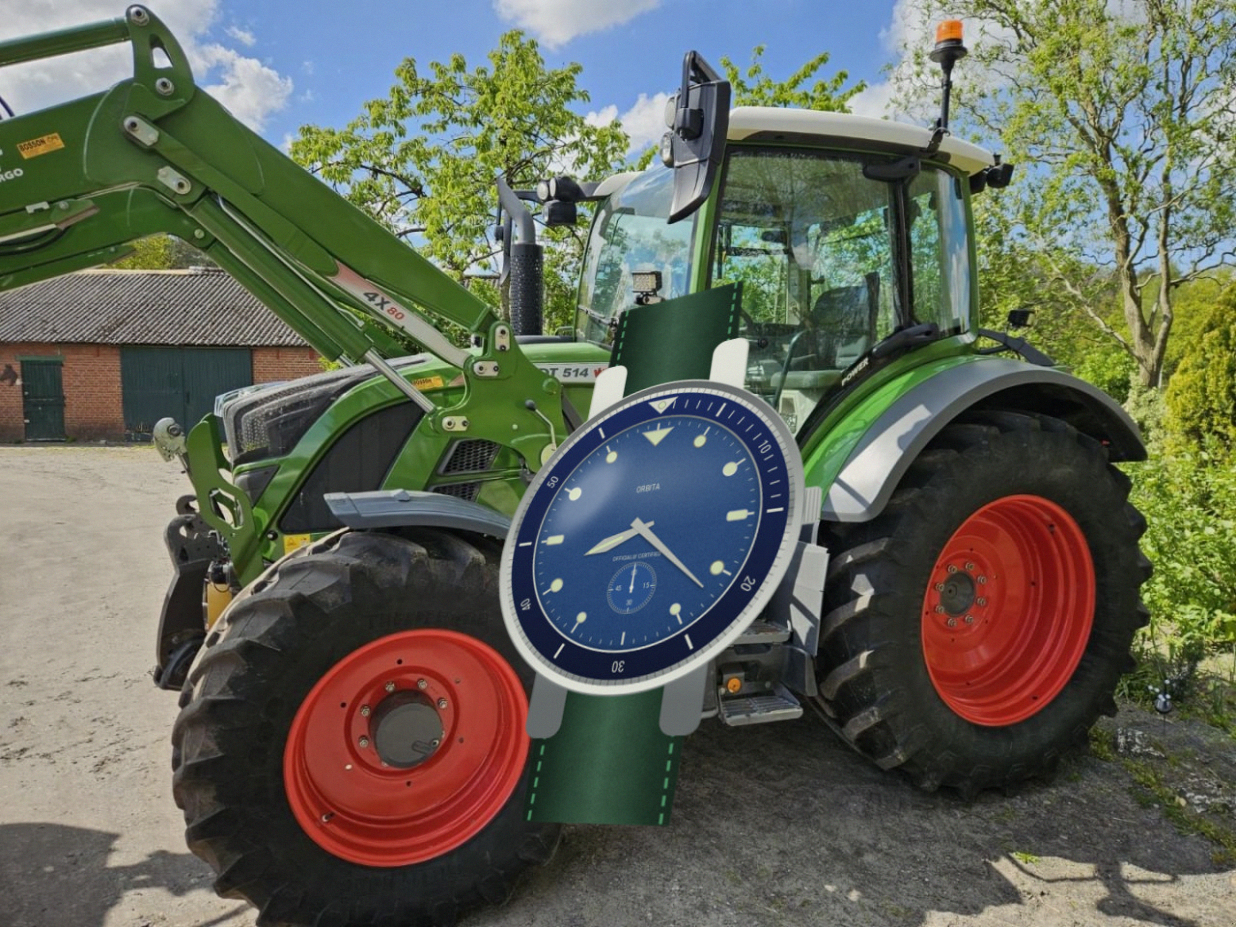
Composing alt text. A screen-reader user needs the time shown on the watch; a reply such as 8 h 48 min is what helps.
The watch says 8 h 22 min
